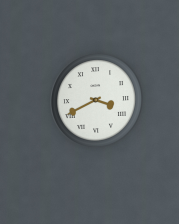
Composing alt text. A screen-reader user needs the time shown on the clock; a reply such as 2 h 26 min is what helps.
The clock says 3 h 41 min
